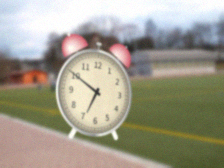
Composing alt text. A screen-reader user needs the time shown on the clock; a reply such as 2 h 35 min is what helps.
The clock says 6 h 50 min
